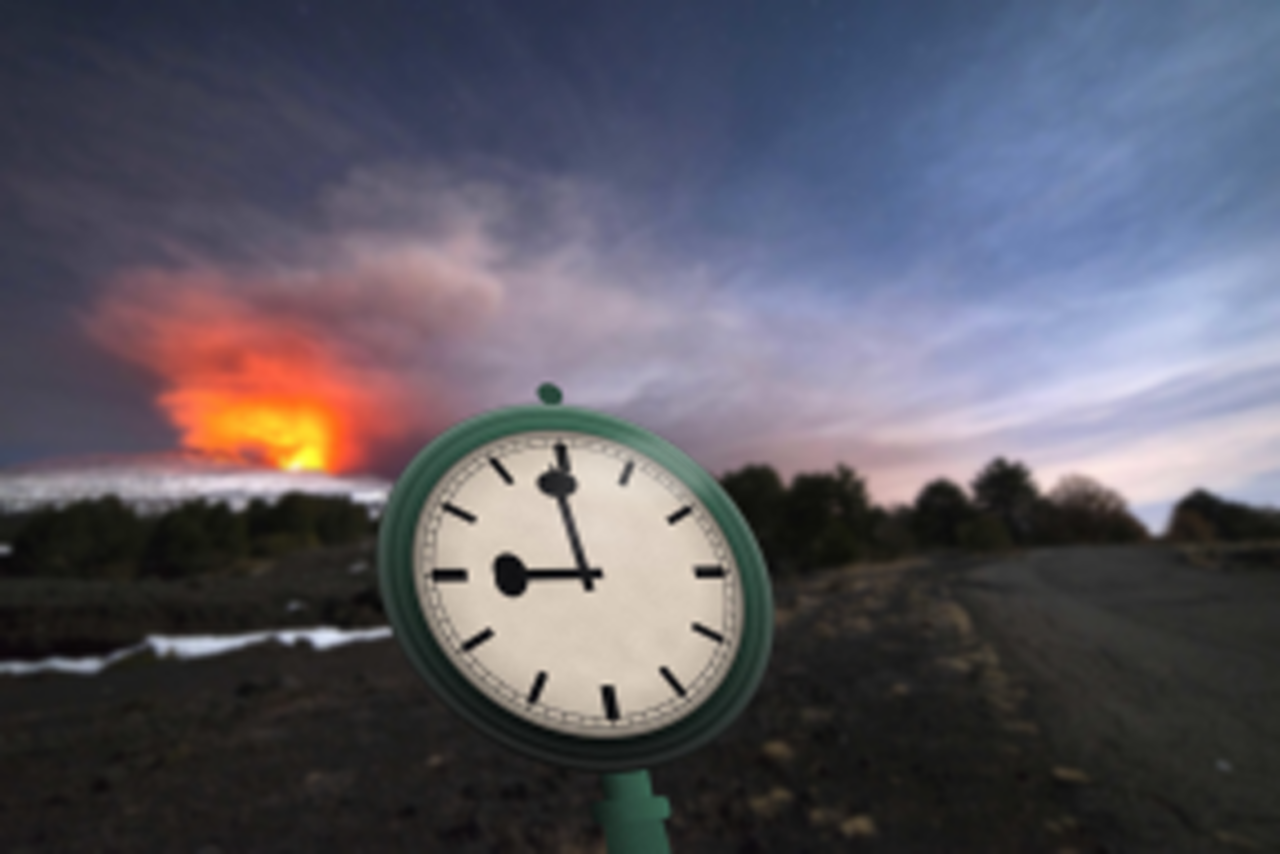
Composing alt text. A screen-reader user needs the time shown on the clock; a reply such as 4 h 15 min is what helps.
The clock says 8 h 59 min
